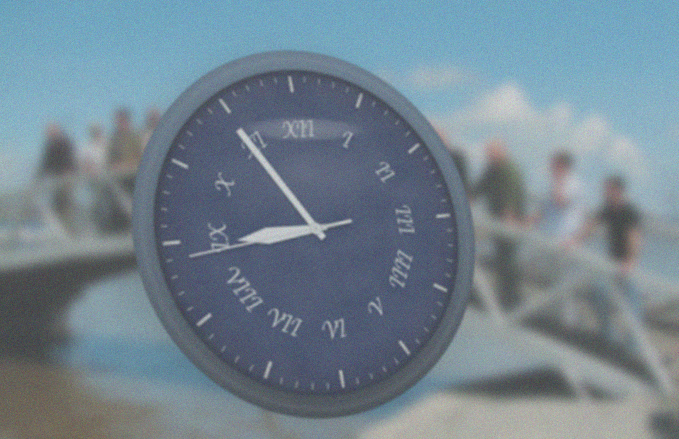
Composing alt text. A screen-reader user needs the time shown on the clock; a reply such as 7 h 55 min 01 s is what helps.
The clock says 8 h 54 min 44 s
